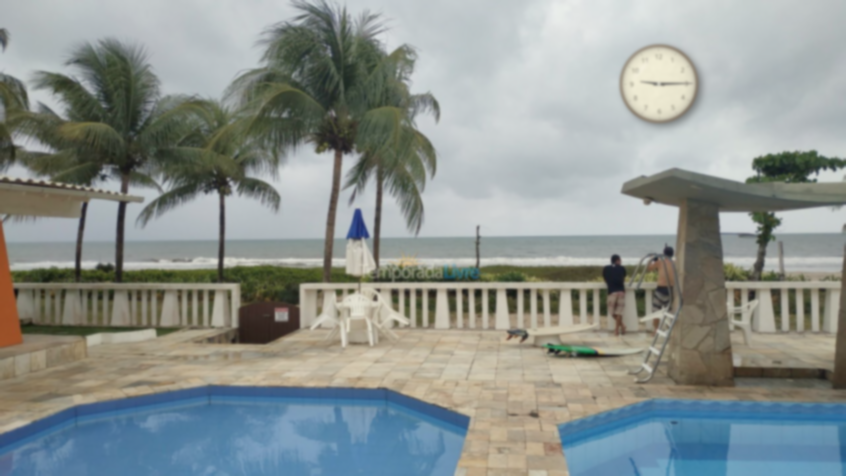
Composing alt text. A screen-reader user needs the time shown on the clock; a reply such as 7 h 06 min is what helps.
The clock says 9 h 15 min
